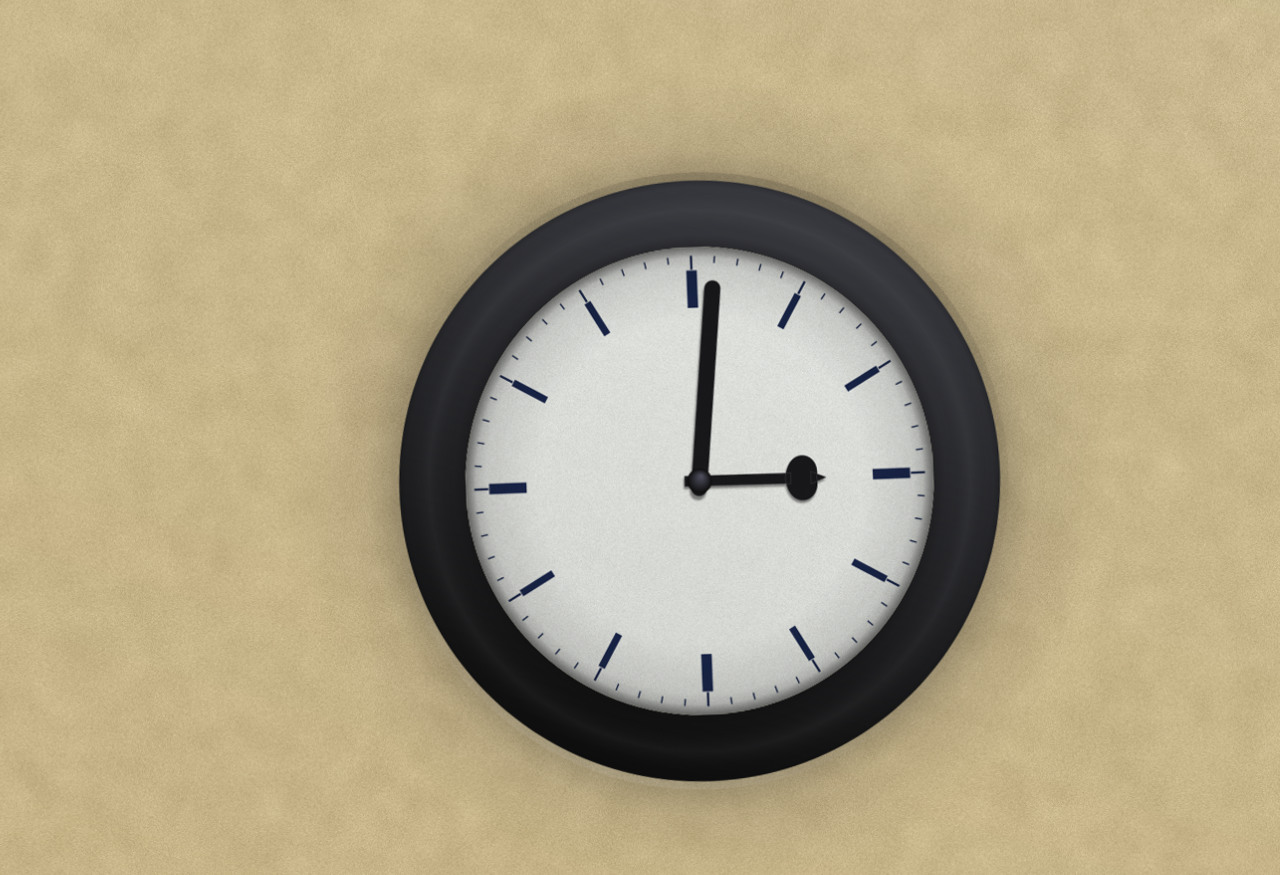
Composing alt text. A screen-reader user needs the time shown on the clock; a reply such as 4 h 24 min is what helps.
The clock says 3 h 01 min
